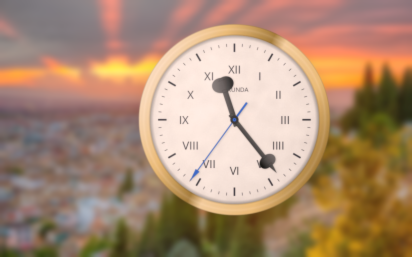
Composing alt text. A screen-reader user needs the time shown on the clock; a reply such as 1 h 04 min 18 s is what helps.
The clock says 11 h 23 min 36 s
